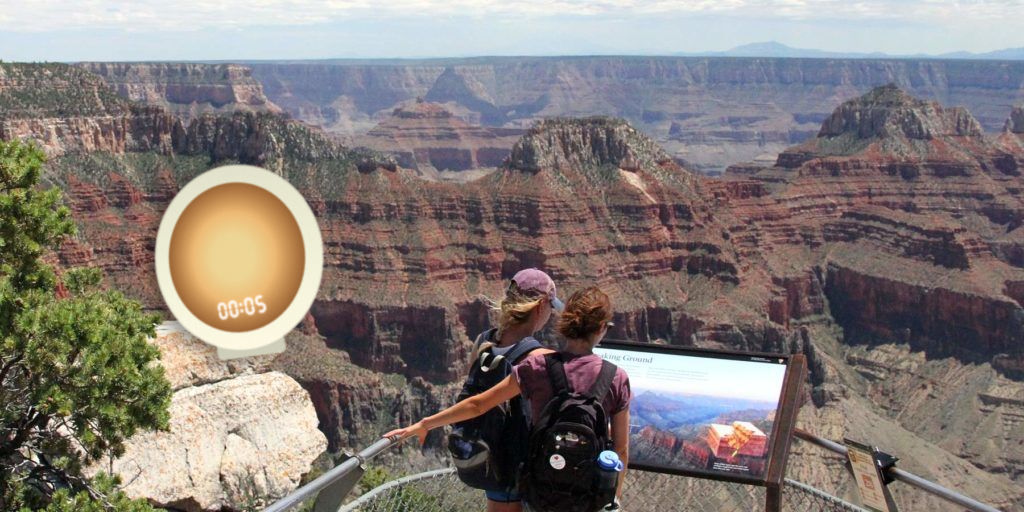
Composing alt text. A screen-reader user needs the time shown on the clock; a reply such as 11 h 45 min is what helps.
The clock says 0 h 05 min
